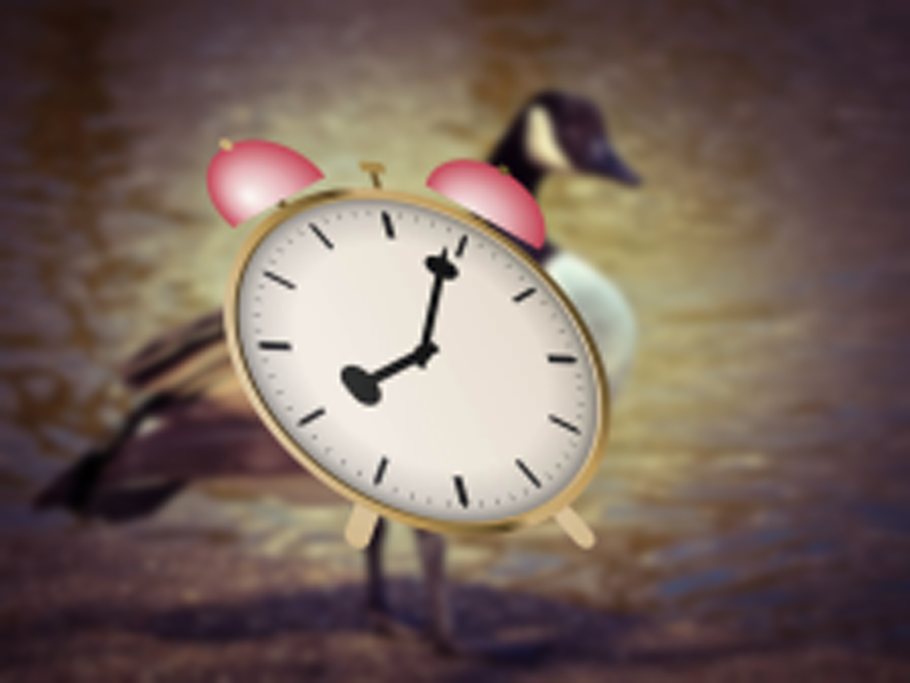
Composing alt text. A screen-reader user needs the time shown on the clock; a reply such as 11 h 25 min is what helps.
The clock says 8 h 04 min
